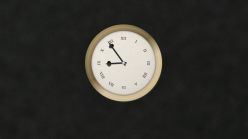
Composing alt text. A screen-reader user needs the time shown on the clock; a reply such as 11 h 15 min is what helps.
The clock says 8 h 54 min
